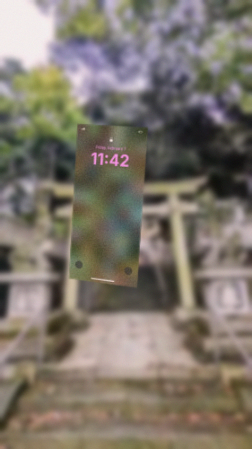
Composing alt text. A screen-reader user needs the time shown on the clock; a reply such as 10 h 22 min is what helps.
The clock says 11 h 42 min
